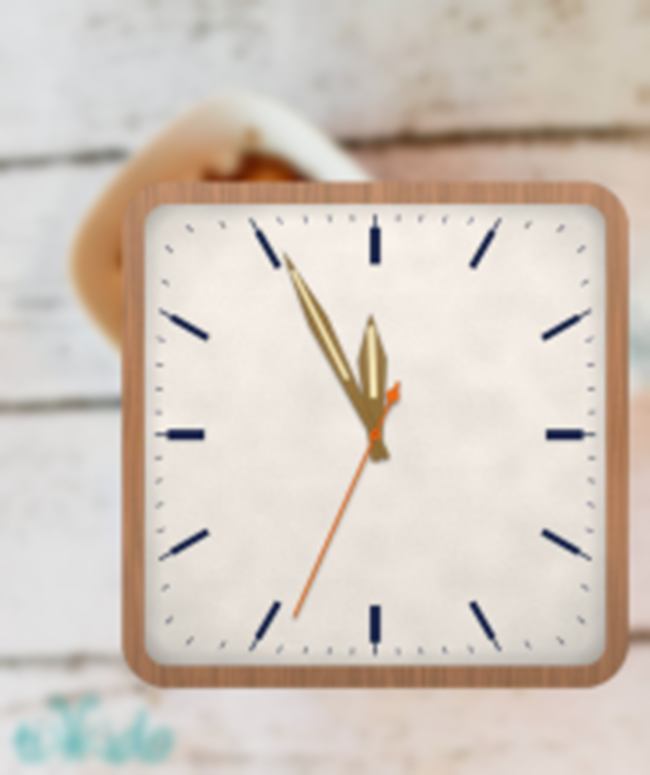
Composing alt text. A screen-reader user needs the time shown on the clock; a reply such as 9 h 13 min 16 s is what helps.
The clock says 11 h 55 min 34 s
